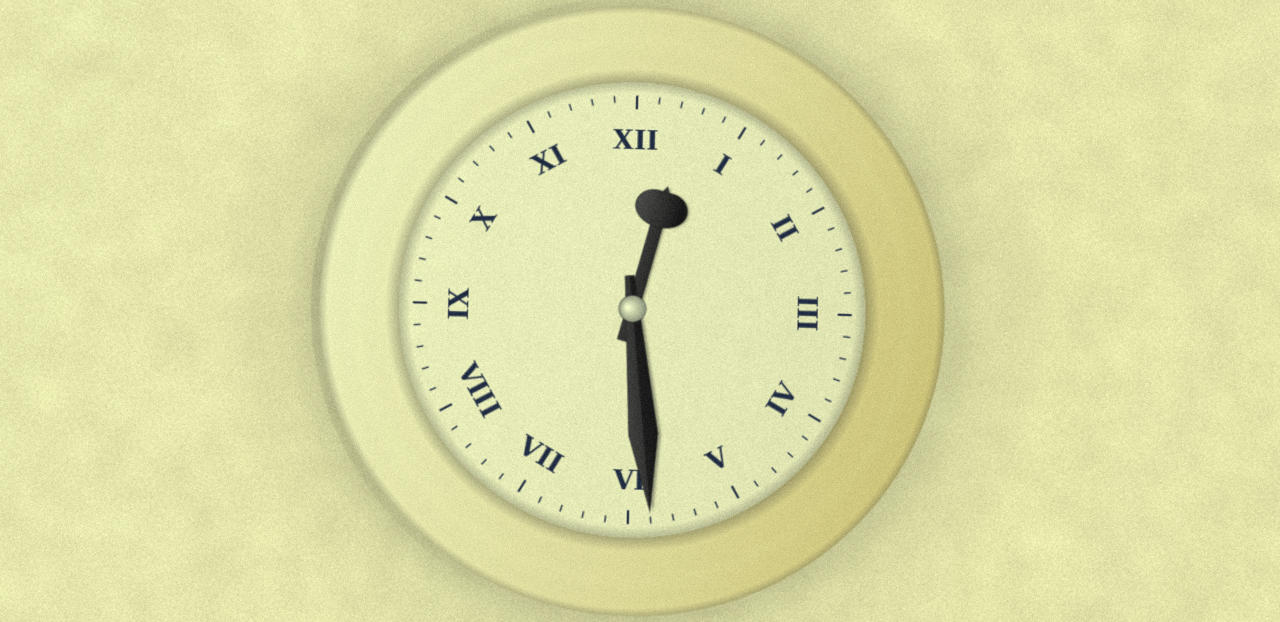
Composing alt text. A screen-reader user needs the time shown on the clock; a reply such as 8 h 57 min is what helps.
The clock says 12 h 29 min
